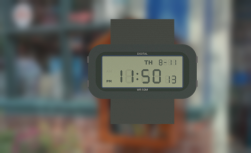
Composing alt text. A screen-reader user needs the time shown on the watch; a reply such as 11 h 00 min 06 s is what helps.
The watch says 11 h 50 min 13 s
